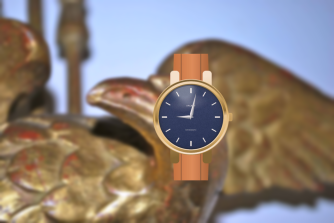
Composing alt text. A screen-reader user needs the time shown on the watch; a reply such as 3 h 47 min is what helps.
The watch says 9 h 02 min
